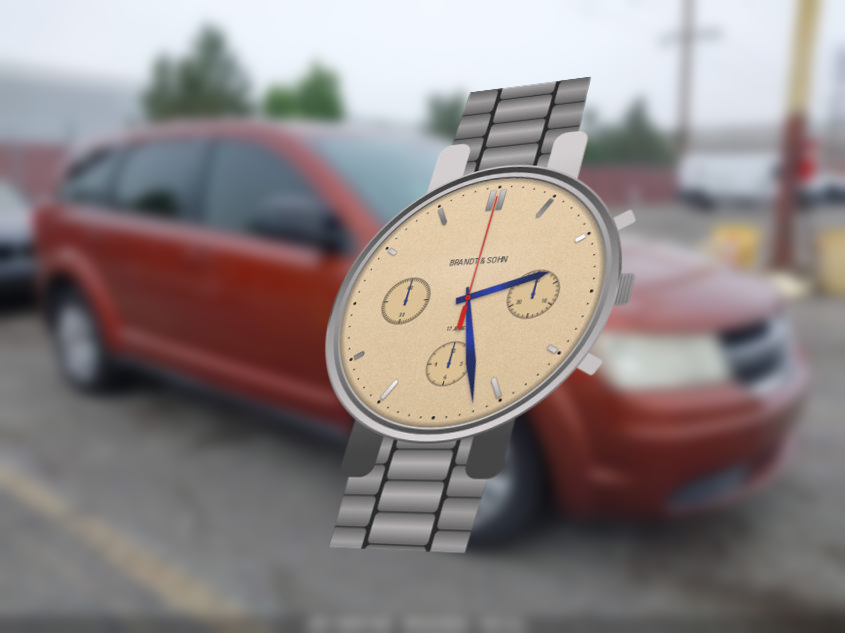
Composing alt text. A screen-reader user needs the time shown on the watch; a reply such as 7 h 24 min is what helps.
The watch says 2 h 27 min
